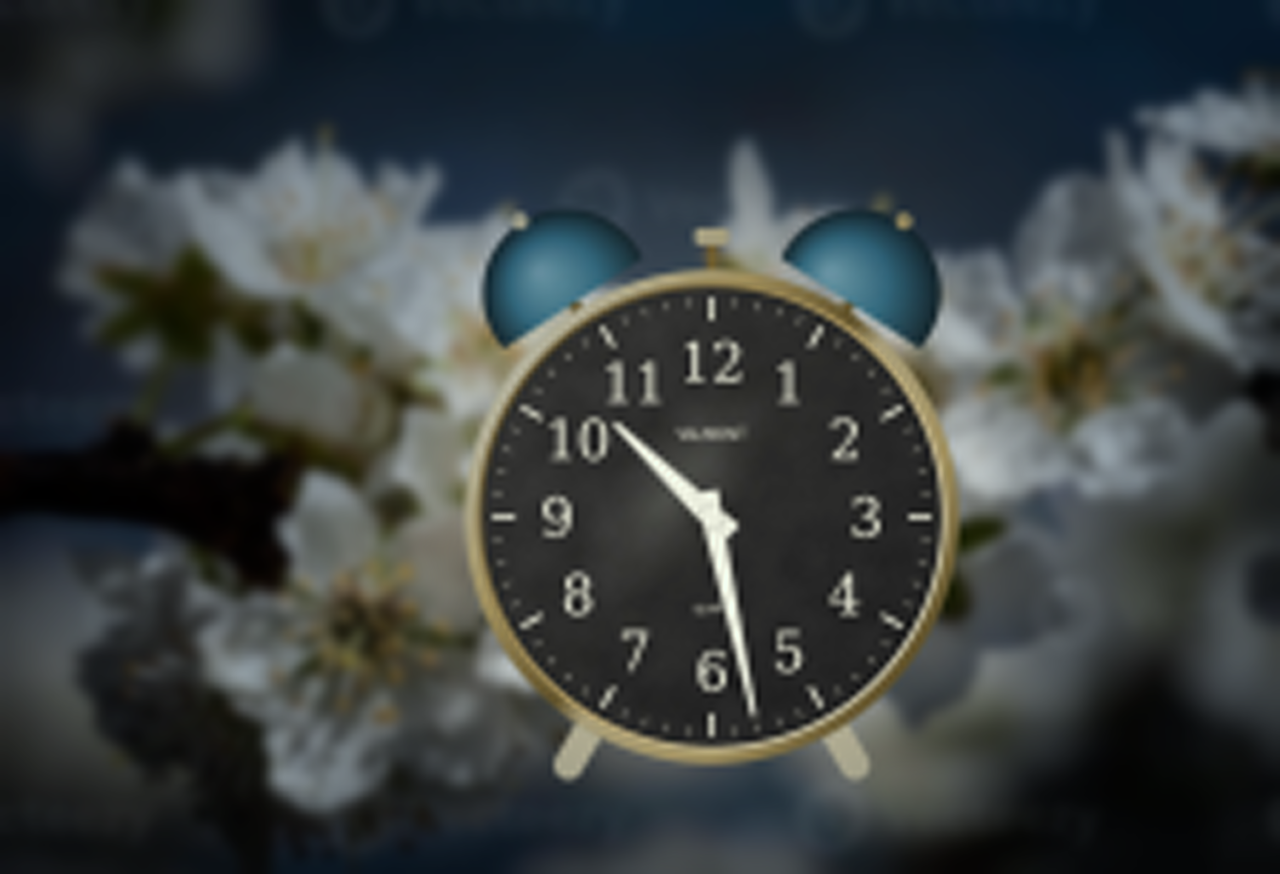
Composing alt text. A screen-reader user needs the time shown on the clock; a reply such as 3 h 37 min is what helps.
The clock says 10 h 28 min
